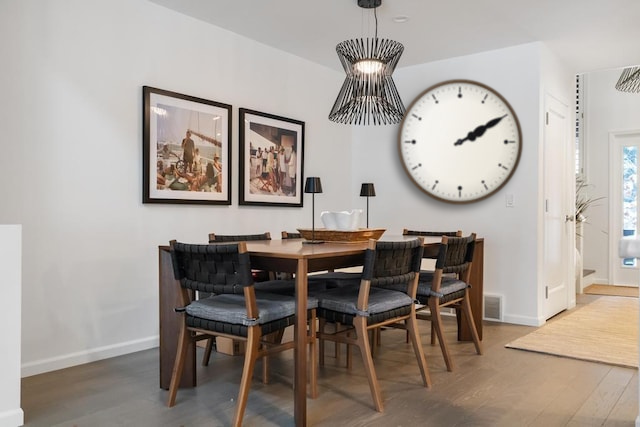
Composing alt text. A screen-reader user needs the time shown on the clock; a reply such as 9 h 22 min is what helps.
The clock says 2 h 10 min
